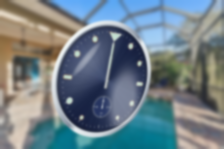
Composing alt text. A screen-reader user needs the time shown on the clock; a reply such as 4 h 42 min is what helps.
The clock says 12 h 00 min
